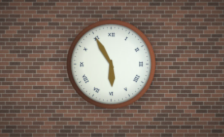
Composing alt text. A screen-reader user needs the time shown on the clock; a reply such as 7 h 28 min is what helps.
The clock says 5 h 55 min
